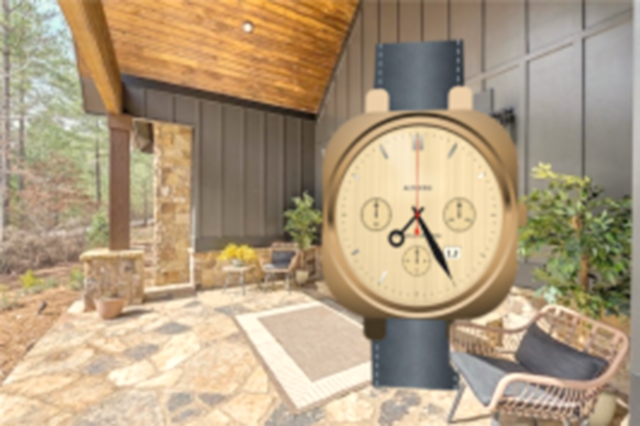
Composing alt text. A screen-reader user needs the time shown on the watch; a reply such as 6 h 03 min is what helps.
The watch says 7 h 25 min
